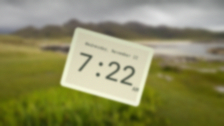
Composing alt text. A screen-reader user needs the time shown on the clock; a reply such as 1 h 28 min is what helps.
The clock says 7 h 22 min
